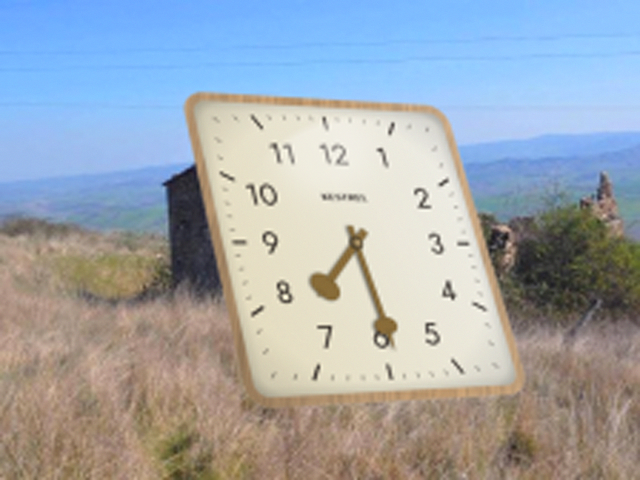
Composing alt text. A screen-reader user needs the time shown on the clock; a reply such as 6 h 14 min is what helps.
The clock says 7 h 29 min
